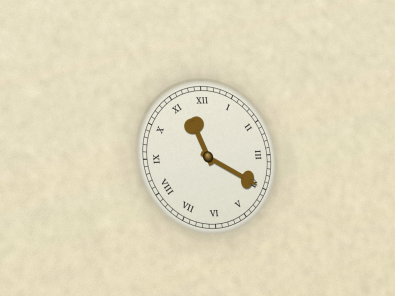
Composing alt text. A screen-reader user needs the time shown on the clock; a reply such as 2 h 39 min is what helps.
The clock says 11 h 20 min
